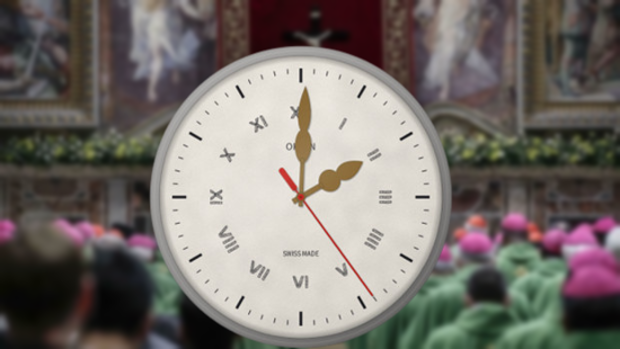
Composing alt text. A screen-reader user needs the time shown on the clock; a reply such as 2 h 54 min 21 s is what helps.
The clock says 2 h 00 min 24 s
